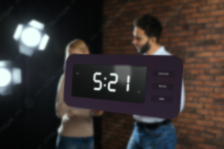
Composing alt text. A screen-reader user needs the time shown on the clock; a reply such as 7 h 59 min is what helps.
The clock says 5 h 21 min
